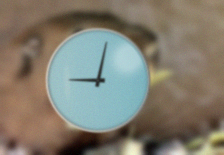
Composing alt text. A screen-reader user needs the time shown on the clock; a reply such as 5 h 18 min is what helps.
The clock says 9 h 02 min
